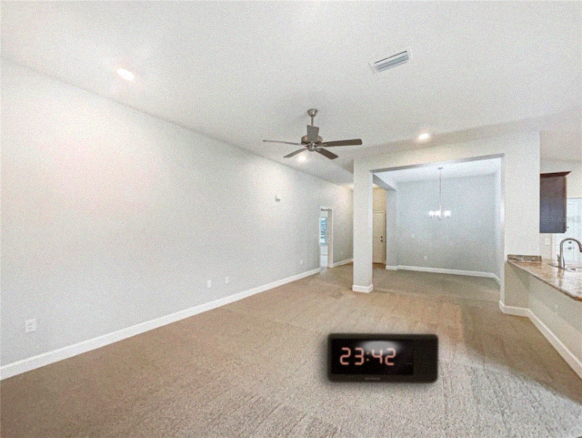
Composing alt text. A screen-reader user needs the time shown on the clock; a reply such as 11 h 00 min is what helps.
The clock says 23 h 42 min
